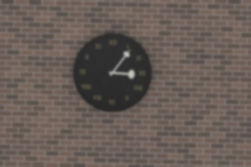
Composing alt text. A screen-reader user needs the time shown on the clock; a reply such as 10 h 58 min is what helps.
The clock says 3 h 06 min
